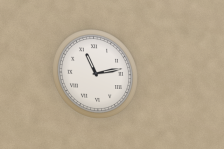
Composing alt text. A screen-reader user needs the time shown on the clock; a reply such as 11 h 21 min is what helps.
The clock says 11 h 13 min
